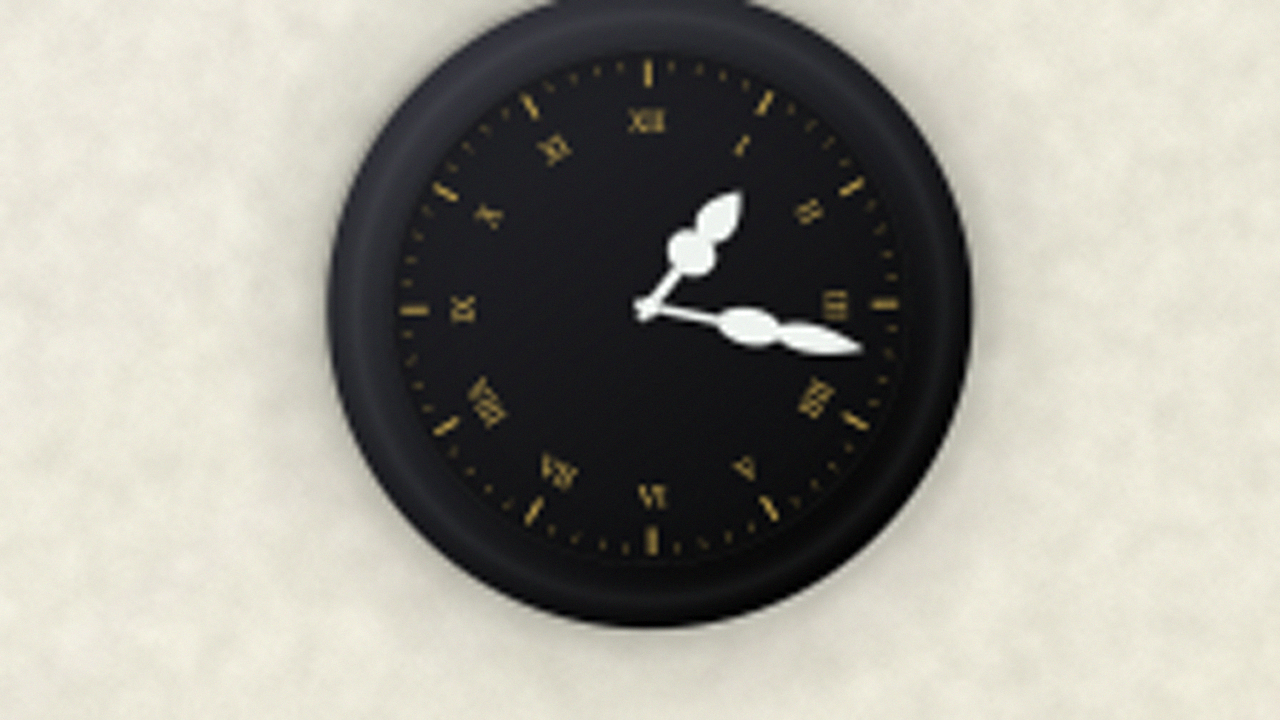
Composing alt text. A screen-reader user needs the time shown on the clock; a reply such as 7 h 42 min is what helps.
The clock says 1 h 17 min
